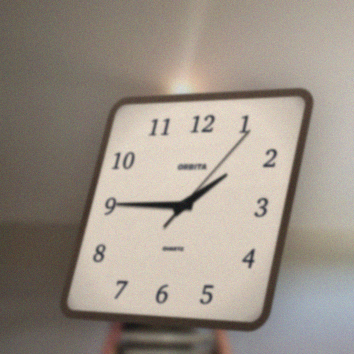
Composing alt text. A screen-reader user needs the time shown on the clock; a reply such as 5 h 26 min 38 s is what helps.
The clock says 1 h 45 min 06 s
